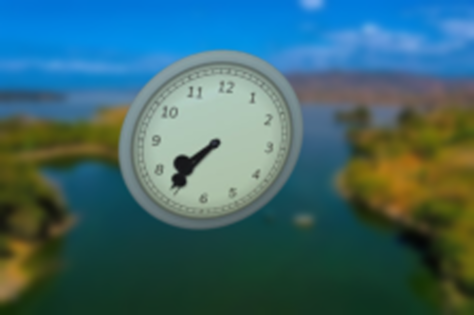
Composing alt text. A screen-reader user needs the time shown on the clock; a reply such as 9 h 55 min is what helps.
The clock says 7 h 36 min
